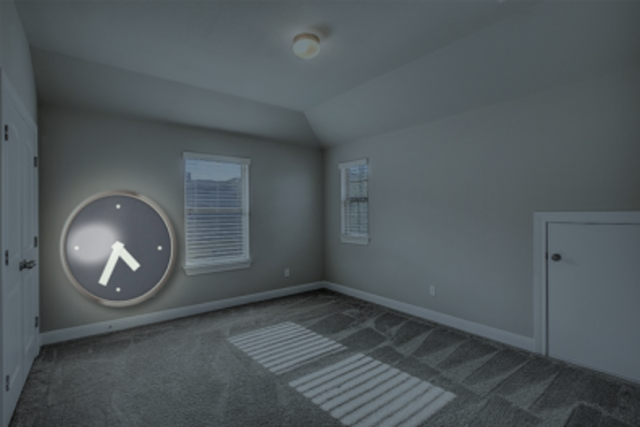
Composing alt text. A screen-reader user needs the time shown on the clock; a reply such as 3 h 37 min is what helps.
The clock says 4 h 34 min
